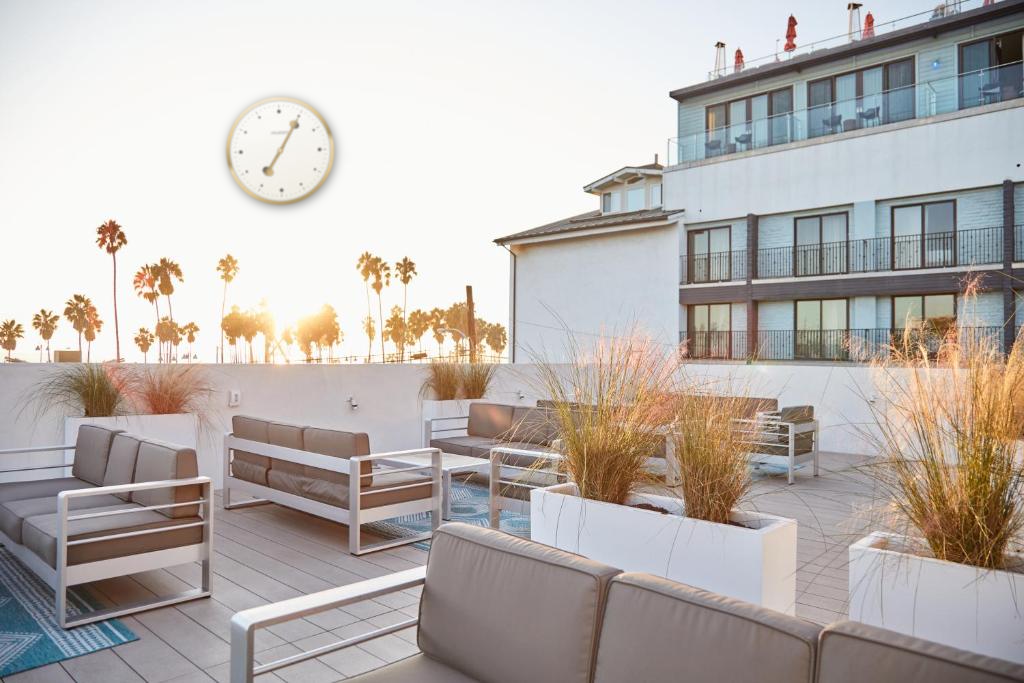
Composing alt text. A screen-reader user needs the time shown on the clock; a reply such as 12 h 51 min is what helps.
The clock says 7 h 05 min
